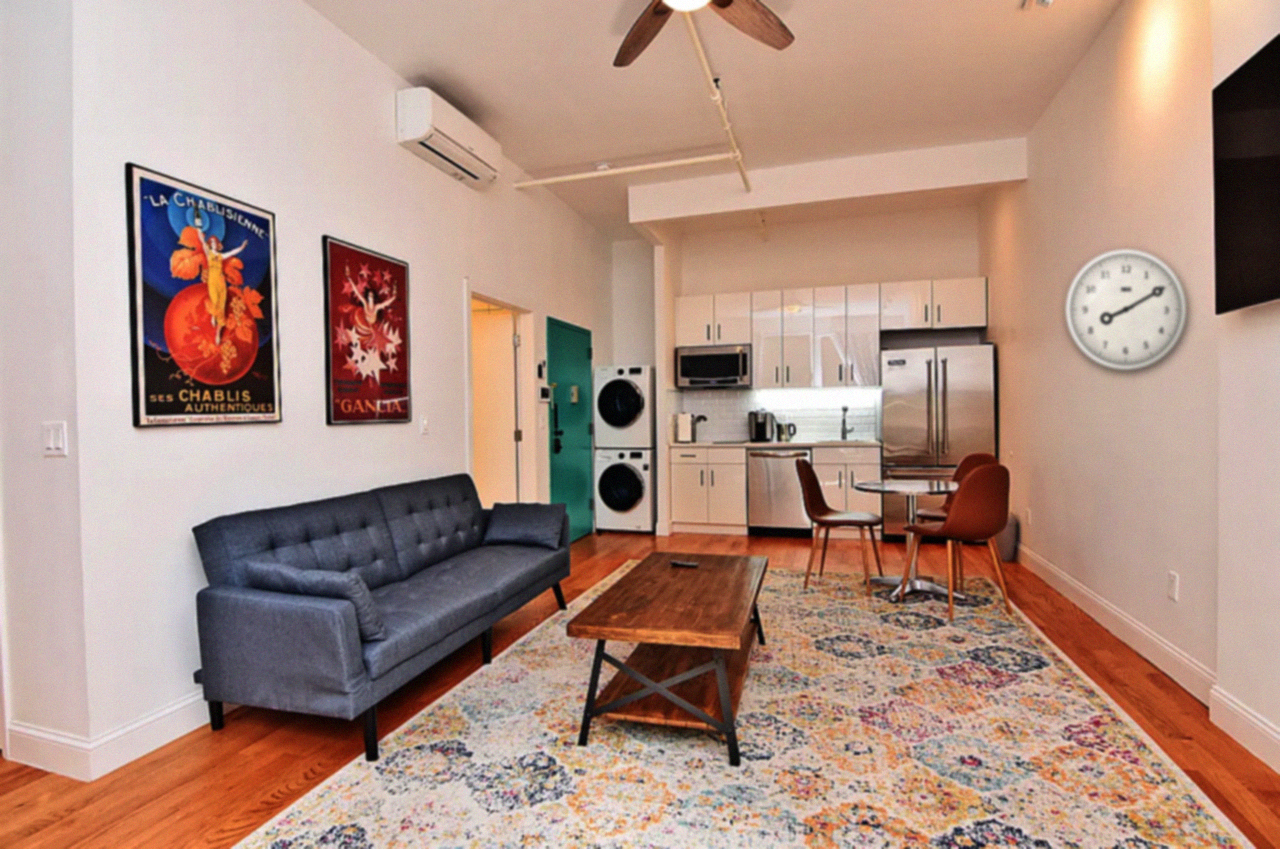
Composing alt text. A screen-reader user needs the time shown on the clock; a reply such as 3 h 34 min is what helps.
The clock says 8 h 10 min
